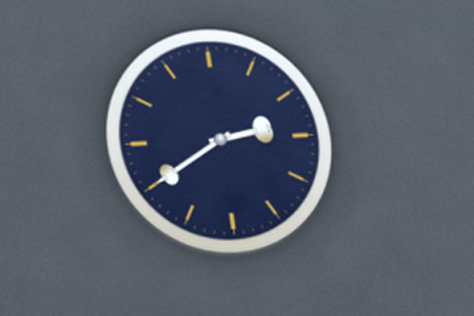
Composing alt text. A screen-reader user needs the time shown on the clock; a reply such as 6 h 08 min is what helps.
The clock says 2 h 40 min
